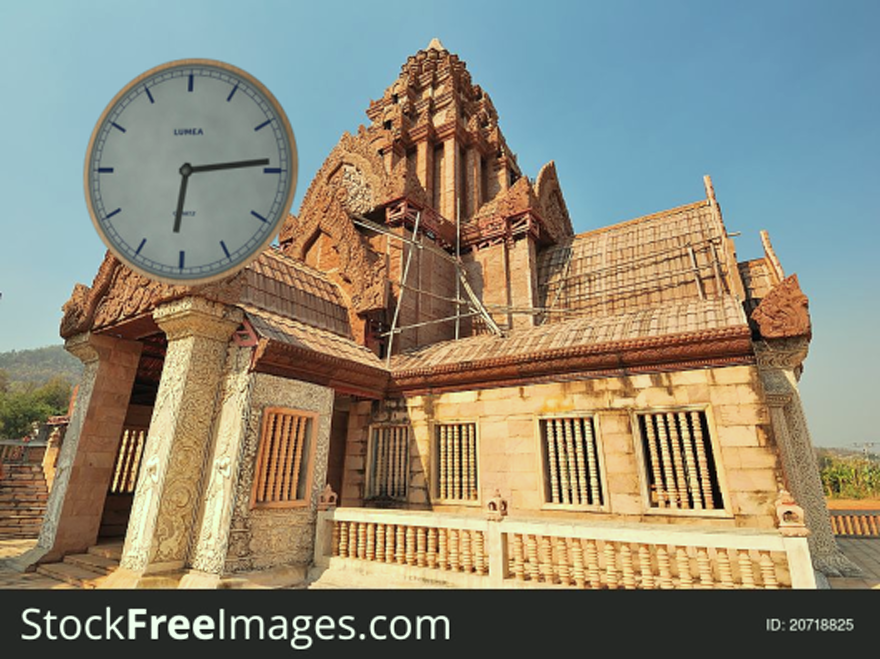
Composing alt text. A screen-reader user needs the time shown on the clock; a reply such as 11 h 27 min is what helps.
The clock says 6 h 14 min
